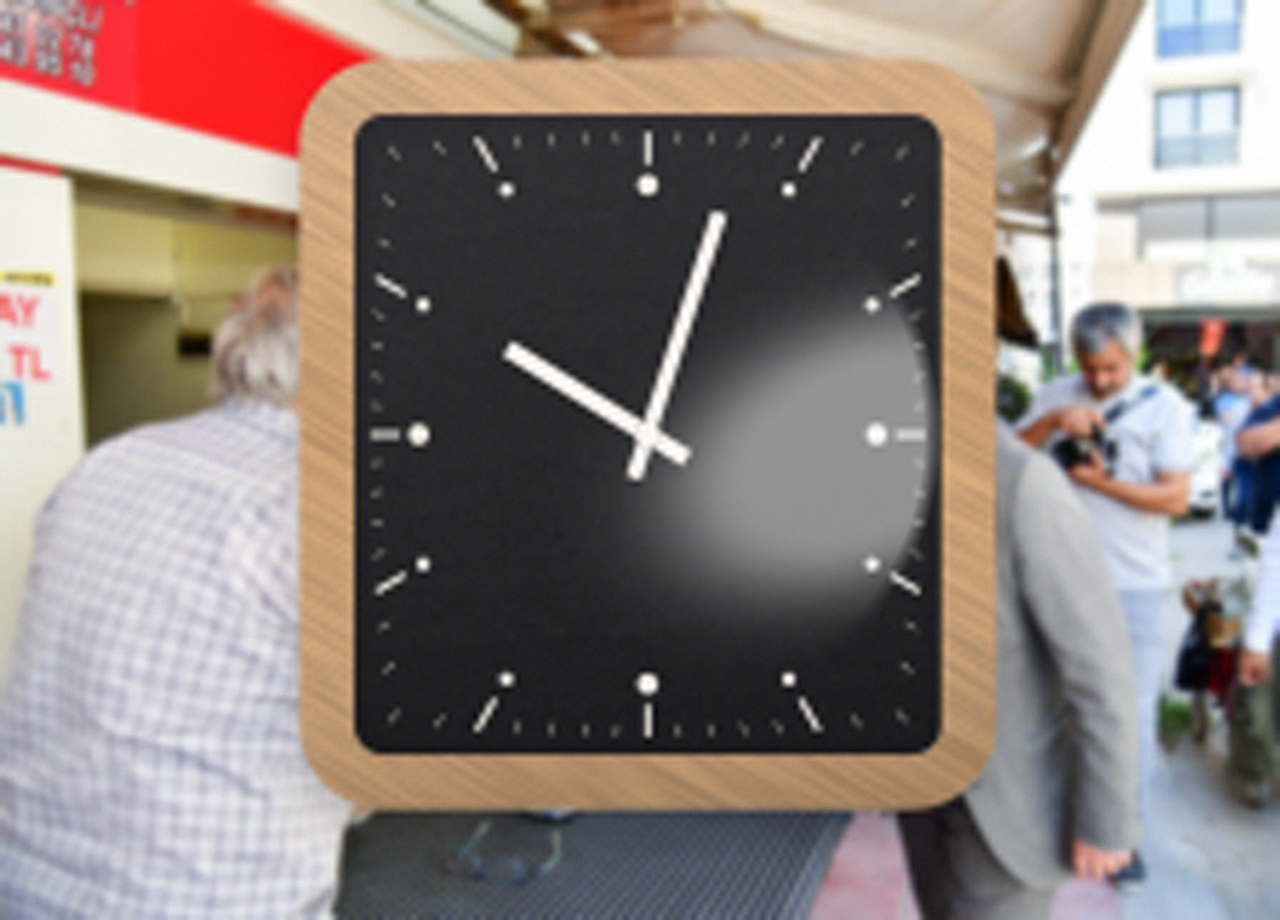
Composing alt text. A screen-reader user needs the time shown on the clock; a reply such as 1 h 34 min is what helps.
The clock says 10 h 03 min
